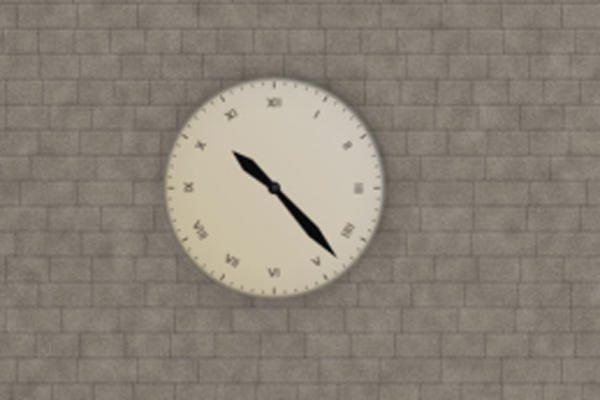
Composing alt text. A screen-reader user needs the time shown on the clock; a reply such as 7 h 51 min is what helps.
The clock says 10 h 23 min
